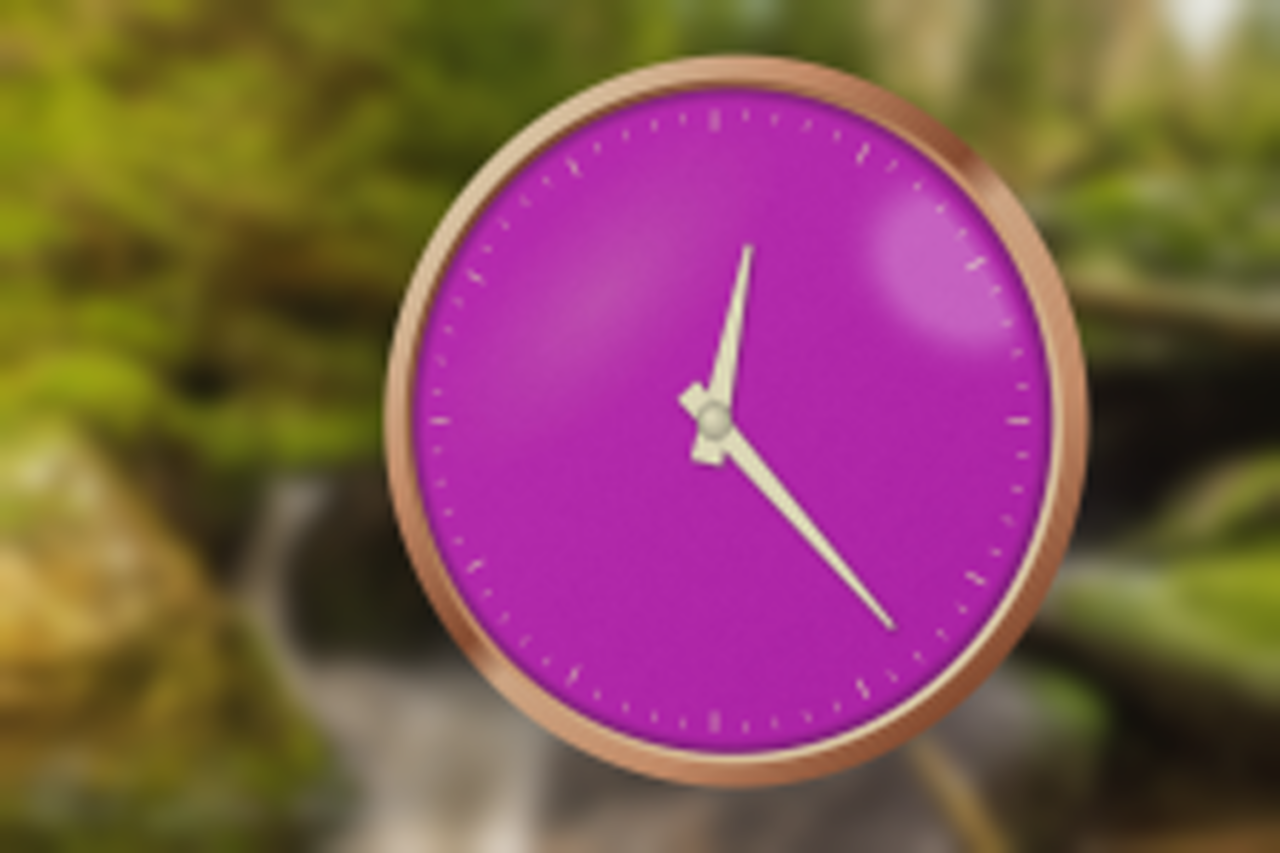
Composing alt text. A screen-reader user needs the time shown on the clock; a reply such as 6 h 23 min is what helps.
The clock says 12 h 23 min
